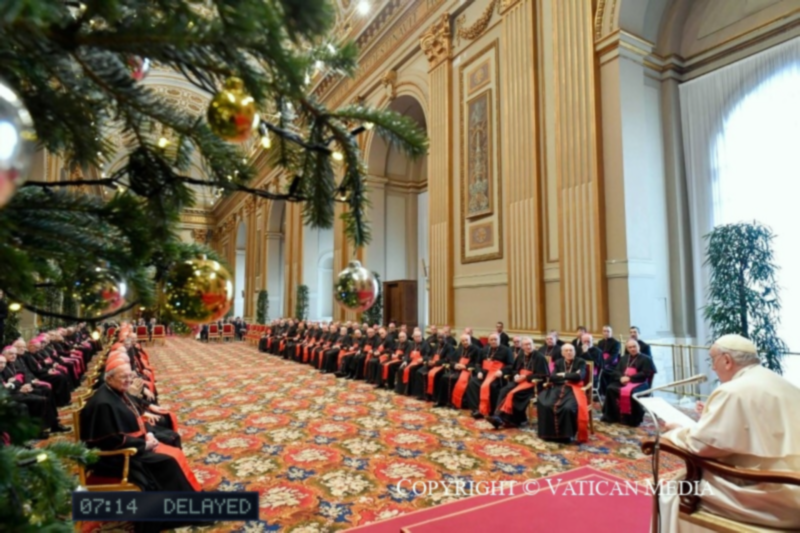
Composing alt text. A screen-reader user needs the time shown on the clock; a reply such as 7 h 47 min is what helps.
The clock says 7 h 14 min
